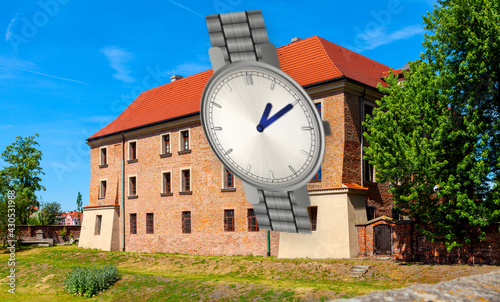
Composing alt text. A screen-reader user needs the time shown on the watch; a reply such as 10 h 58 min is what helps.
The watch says 1 h 10 min
